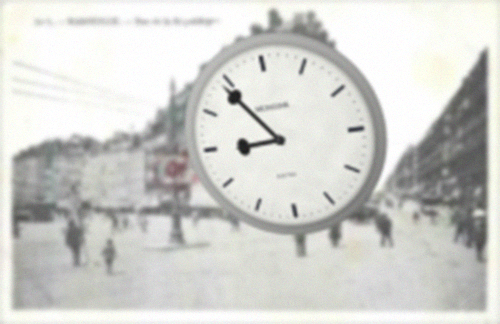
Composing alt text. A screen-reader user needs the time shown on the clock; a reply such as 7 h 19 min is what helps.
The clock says 8 h 54 min
